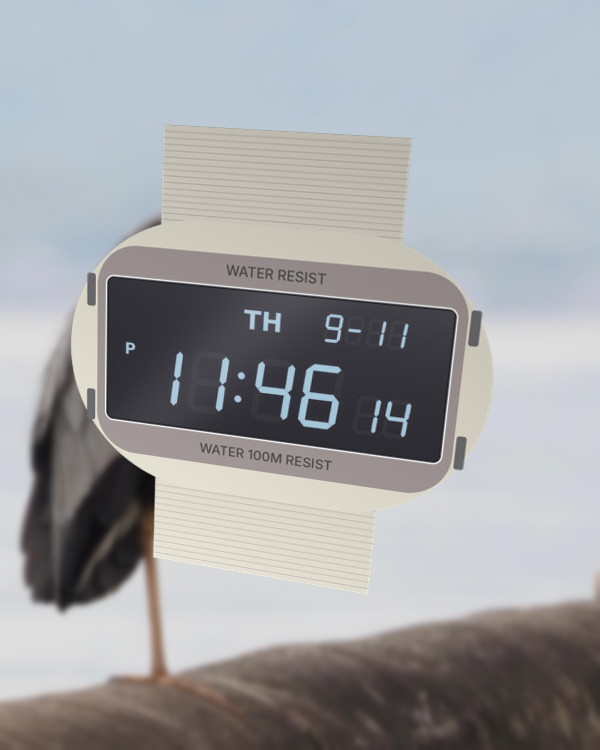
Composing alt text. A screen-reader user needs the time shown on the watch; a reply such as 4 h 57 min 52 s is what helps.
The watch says 11 h 46 min 14 s
